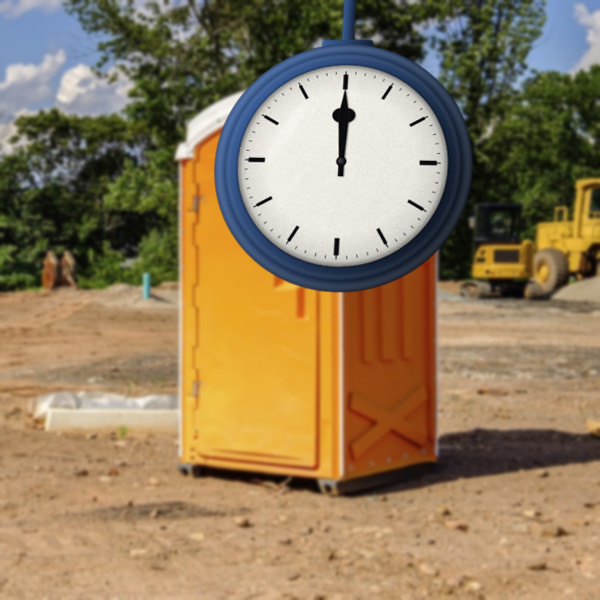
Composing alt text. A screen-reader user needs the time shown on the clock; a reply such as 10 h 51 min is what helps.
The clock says 12 h 00 min
